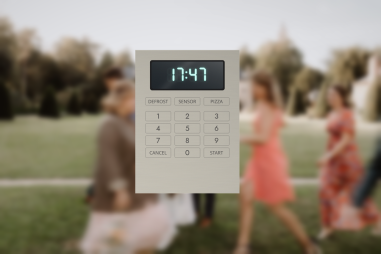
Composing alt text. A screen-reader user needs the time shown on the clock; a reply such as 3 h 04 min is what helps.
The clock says 17 h 47 min
